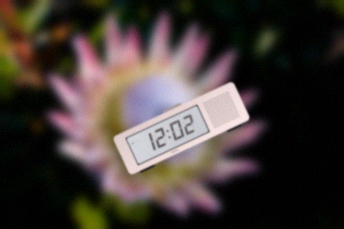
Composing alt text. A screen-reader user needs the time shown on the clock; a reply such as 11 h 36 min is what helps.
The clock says 12 h 02 min
